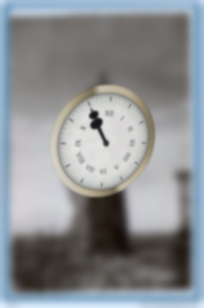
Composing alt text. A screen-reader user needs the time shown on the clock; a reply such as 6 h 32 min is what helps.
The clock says 10 h 55 min
